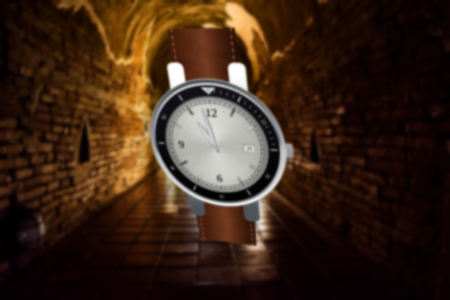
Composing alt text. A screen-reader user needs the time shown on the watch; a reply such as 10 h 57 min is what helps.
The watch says 10 h 58 min
